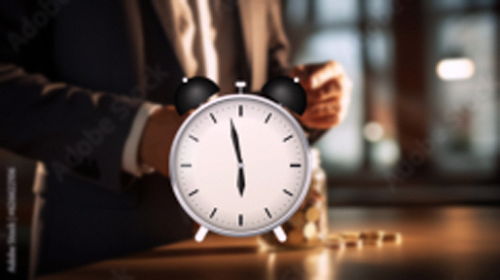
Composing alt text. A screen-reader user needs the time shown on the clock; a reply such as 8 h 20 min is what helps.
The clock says 5 h 58 min
